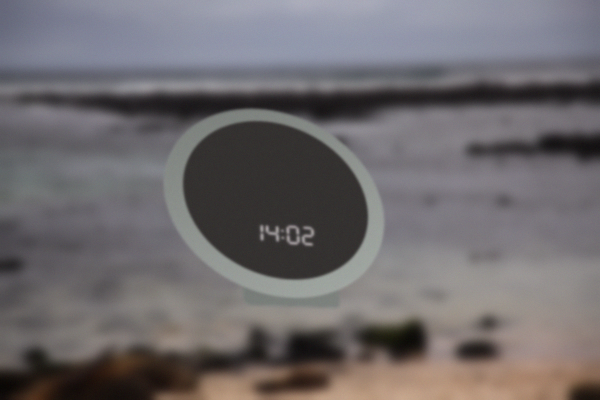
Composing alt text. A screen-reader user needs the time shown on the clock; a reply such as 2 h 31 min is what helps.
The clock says 14 h 02 min
